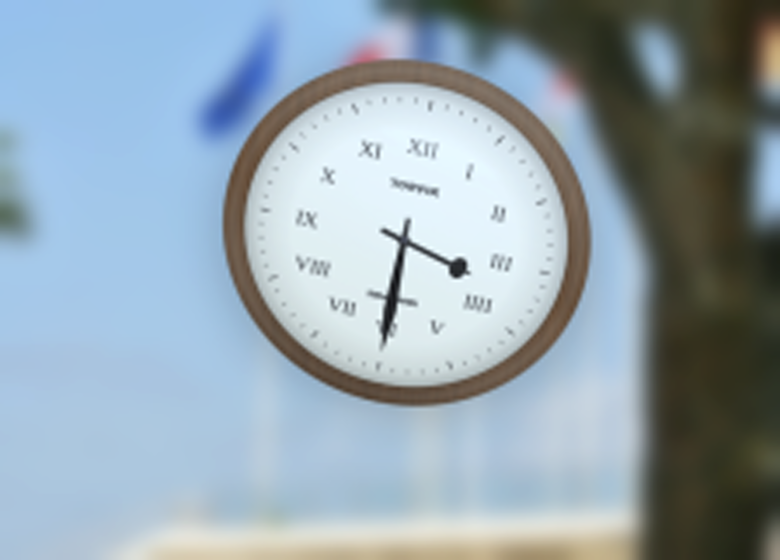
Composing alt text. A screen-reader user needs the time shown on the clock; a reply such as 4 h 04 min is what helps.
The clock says 3 h 30 min
